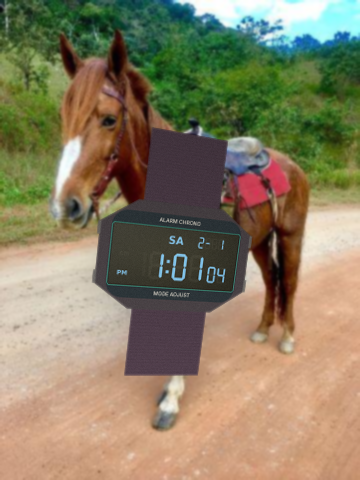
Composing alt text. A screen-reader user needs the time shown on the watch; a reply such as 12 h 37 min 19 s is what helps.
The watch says 1 h 01 min 04 s
